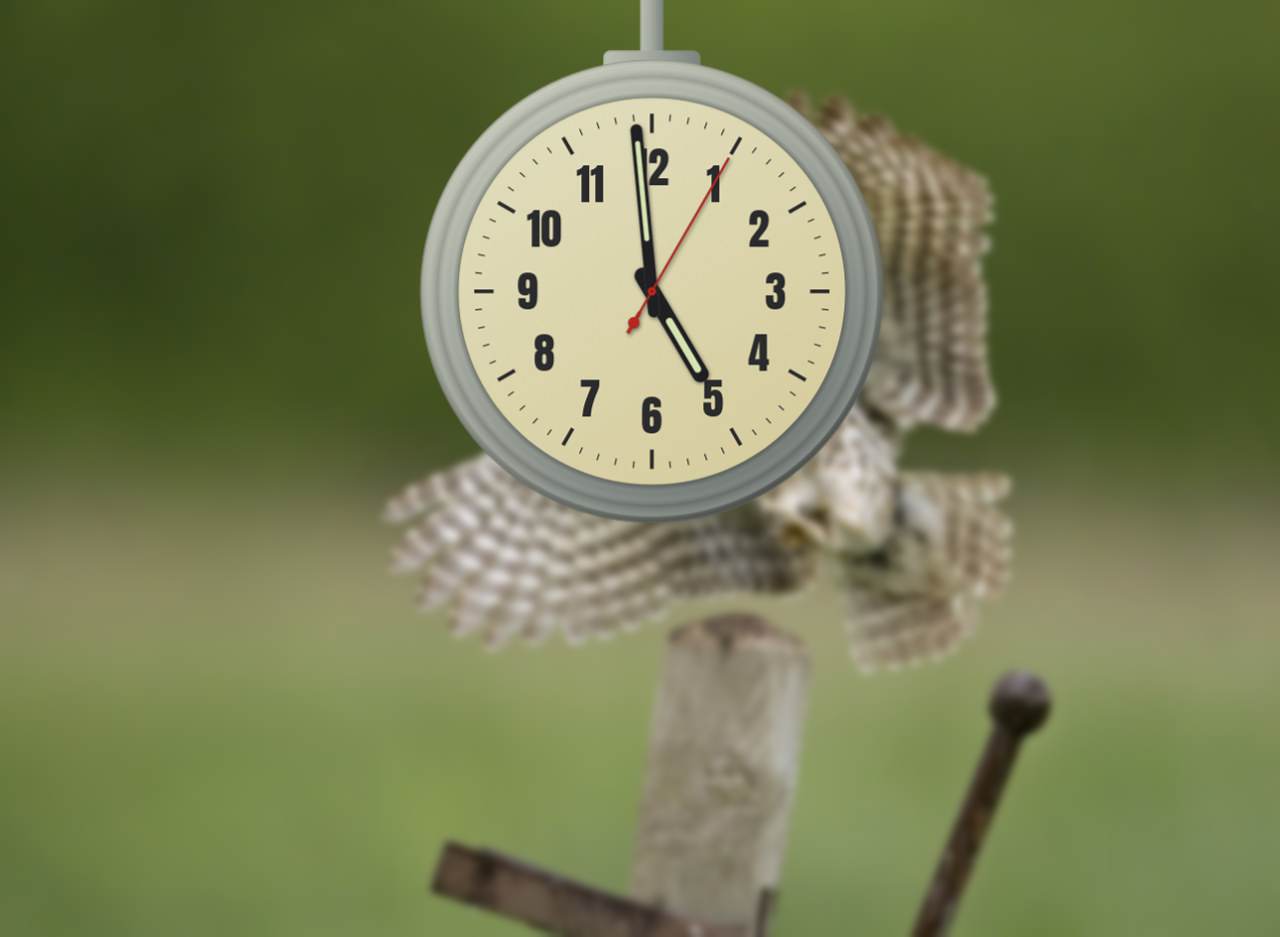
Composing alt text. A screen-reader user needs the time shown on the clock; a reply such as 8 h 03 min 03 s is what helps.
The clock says 4 h 59 min 05 s
